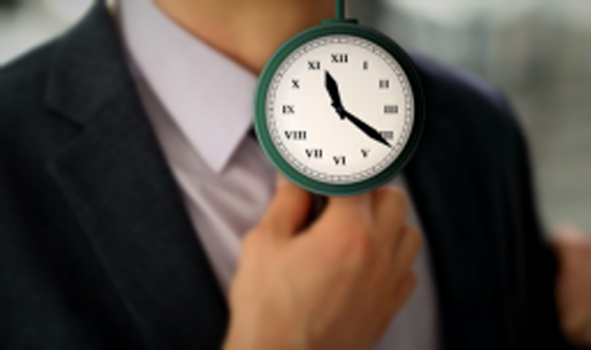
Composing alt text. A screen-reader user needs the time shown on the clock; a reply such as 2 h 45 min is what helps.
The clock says 11 h 21 min
